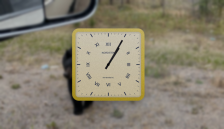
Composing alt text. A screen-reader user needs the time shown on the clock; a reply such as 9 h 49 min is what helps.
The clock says 1 h 05 min
